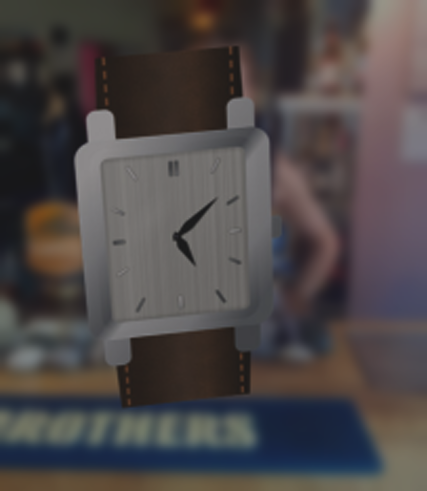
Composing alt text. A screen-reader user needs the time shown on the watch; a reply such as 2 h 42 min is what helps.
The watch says 5 h 08 min
